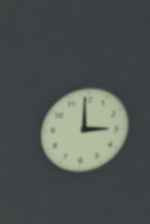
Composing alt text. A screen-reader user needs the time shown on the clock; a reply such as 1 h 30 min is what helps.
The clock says 2 h 59 min
